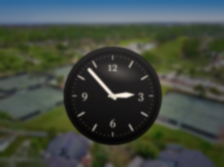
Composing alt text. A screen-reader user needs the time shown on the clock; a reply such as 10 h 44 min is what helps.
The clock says 2 h 53 min
